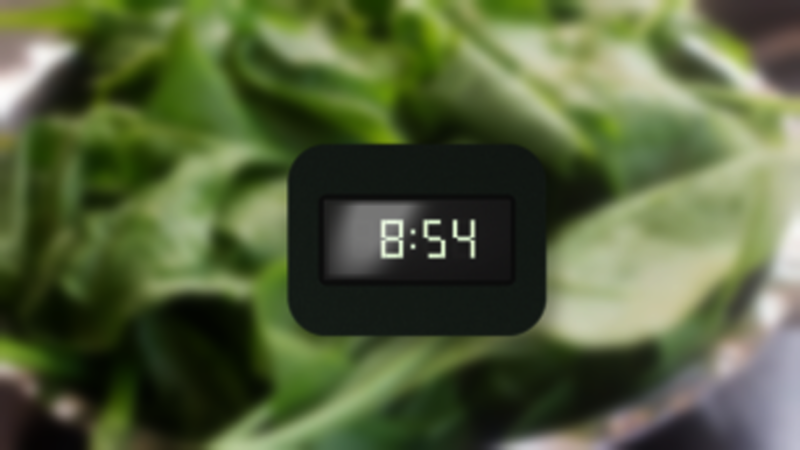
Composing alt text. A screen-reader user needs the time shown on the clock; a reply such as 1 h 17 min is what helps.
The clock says 8 h 54 min
